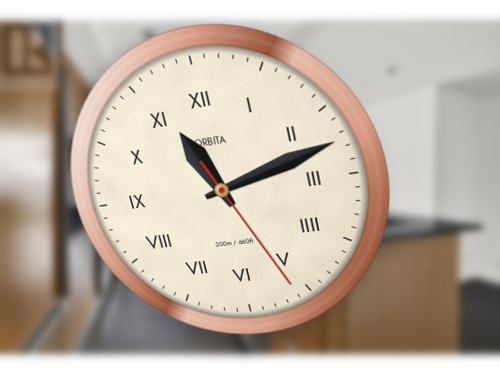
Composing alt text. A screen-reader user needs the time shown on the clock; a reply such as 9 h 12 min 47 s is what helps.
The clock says 11 h 12 min 26 s
